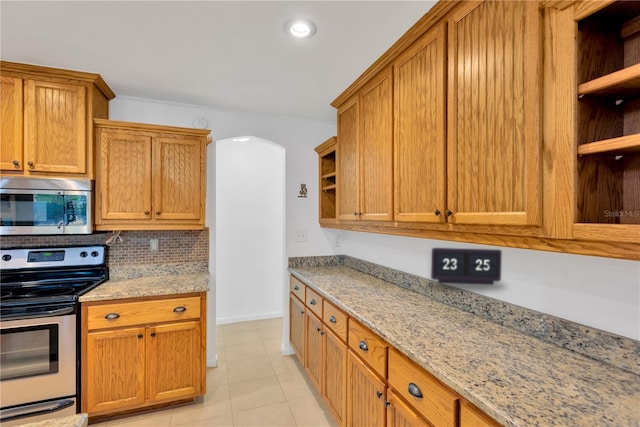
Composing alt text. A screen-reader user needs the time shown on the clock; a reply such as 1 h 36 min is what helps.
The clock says 23 h 25 min
